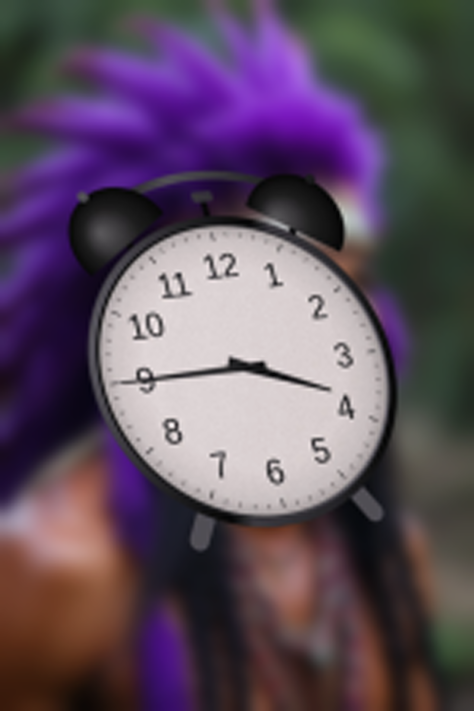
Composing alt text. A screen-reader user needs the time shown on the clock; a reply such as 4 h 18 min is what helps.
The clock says 3 h 45 min
